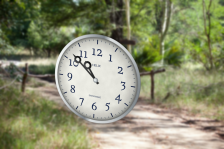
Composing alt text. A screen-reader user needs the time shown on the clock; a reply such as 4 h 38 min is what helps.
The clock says 10 h 52 min
